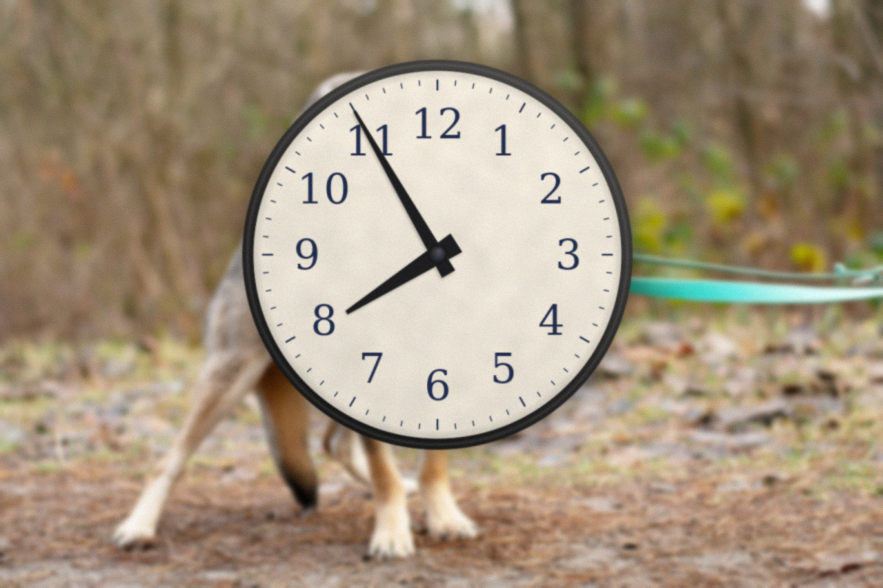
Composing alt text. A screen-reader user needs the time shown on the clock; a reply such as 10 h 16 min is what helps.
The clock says 7 h 55 min
